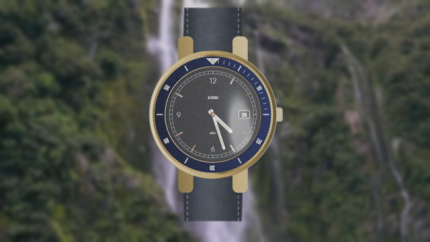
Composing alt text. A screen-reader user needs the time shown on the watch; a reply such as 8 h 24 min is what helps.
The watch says 4 h 27 min
